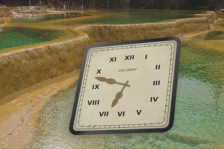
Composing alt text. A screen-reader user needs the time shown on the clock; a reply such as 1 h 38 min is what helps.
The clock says 6 h 48 min
